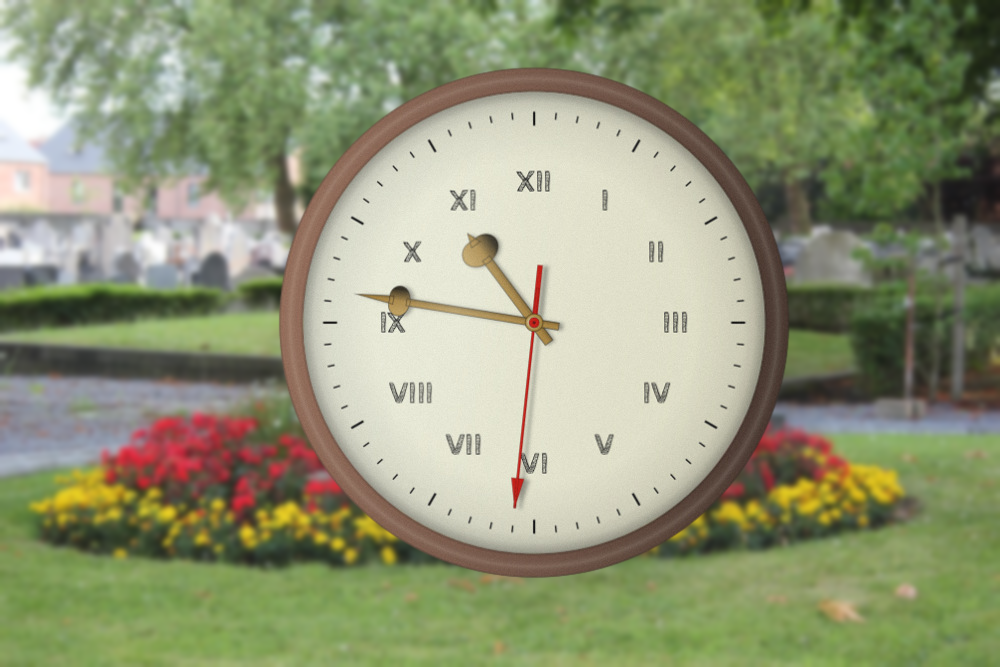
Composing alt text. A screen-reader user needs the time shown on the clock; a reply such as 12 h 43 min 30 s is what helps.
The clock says 10 h 46 min 31 s
